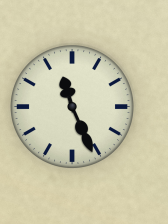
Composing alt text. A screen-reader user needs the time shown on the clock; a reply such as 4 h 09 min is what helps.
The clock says 11 h 26 min
